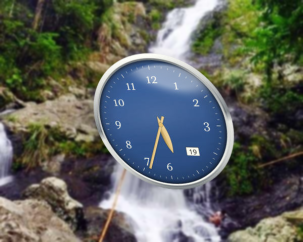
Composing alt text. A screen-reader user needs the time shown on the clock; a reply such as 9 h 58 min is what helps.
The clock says 5 h 34 min
